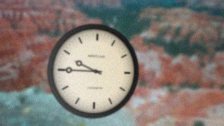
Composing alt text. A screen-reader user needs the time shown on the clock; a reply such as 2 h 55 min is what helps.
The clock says 9 h 45 min
